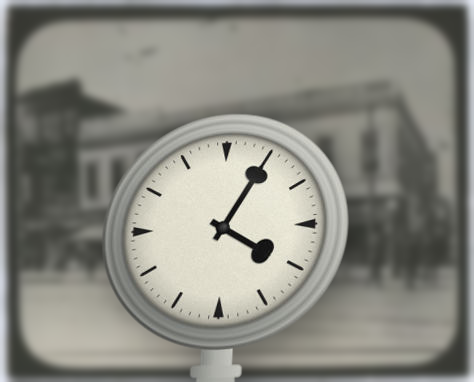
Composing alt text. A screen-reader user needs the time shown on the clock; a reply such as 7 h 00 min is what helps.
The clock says 4 h 05 min
